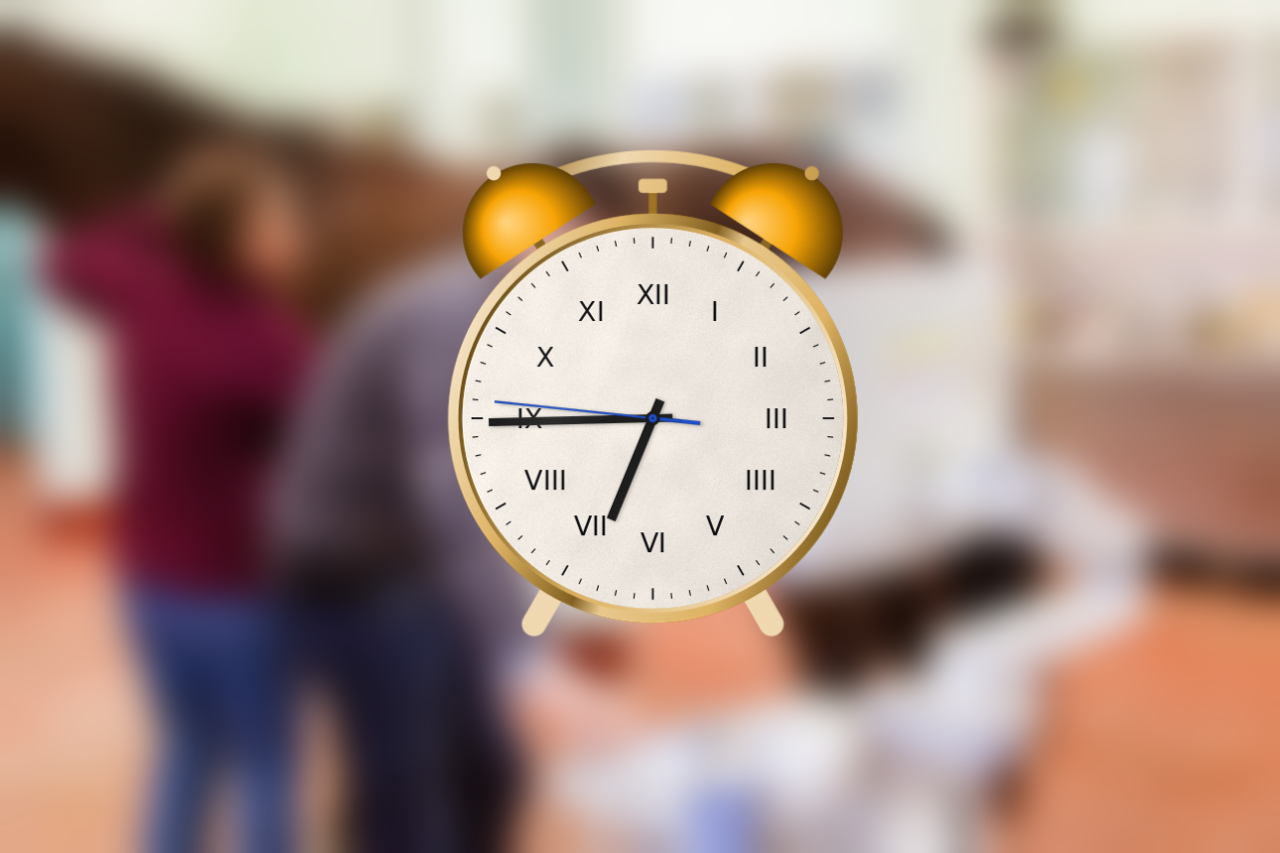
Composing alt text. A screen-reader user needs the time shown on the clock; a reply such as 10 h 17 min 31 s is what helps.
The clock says 6 h 44 min 46 s
